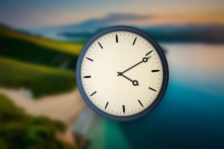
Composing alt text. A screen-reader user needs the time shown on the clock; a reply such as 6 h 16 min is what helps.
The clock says 4 h 11 min
